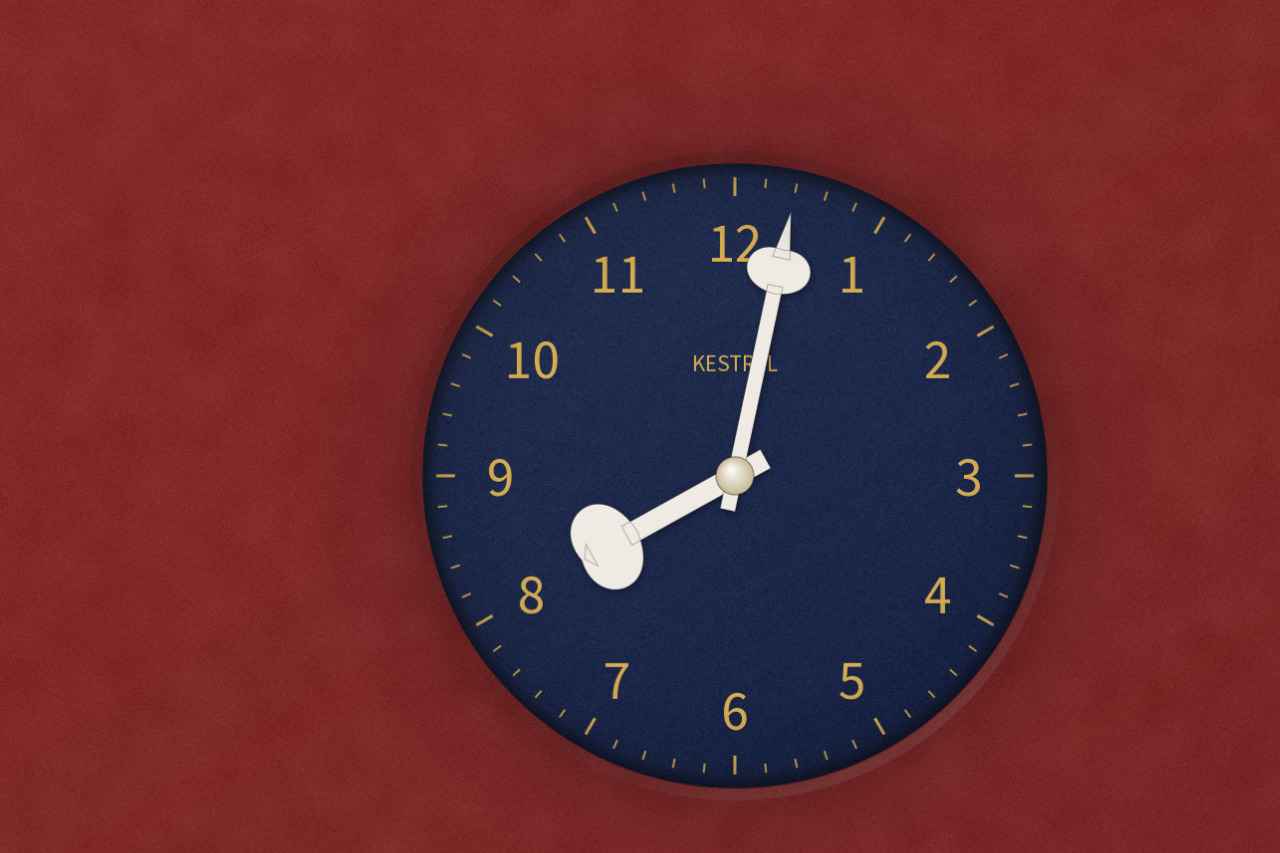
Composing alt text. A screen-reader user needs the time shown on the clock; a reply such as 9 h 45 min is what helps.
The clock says 8 h 02 min
